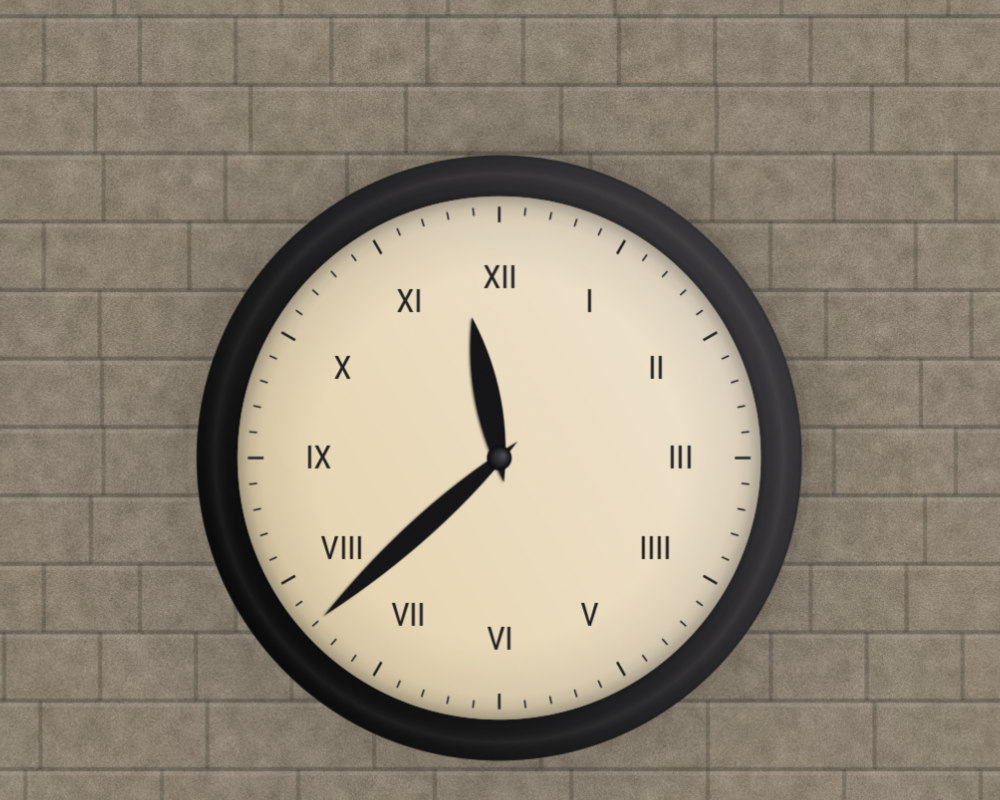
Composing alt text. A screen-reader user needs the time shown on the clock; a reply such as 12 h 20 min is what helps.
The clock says 11 h 38 min
